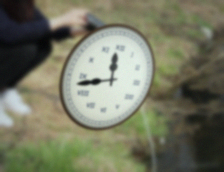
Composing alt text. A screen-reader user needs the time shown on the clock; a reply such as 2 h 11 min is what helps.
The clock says 11 h 43 min
